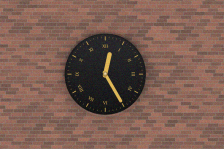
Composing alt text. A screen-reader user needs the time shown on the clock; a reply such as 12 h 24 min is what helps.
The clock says 12 h 25 min
